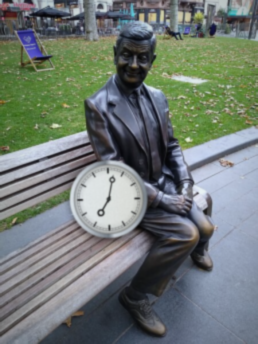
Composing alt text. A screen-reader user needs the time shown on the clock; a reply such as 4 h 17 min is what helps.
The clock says 7 h 02 min
